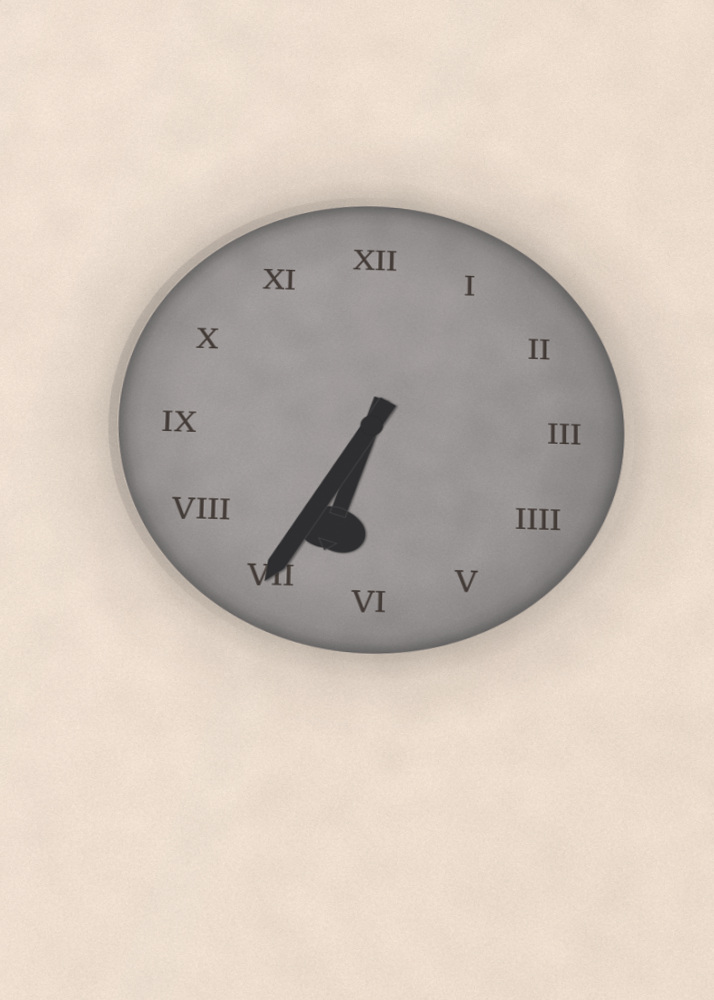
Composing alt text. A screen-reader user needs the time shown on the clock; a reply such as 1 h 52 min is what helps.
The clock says 6 h 35 min
